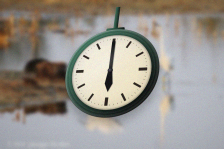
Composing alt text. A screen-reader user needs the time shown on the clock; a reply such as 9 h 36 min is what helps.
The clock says 6 h 00 min
